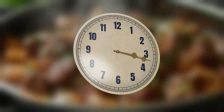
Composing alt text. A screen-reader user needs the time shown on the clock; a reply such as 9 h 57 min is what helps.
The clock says 3 h 17 min
